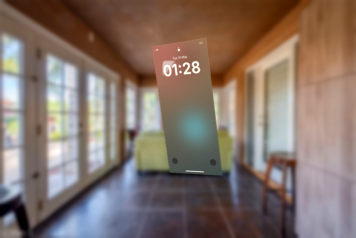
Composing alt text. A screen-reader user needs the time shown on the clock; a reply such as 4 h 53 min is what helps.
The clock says 1 h 28 min
